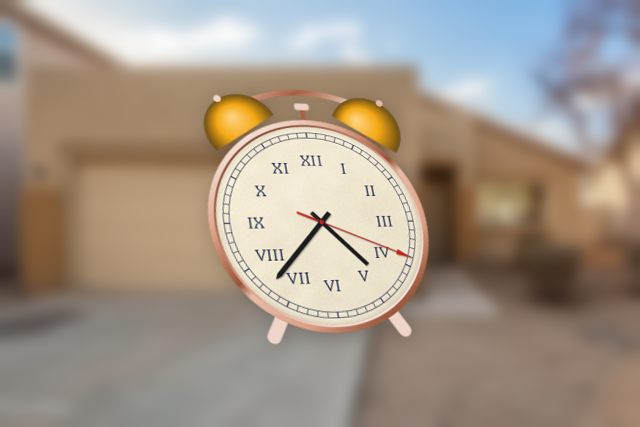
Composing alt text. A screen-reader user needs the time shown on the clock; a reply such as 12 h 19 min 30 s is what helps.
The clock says 4 h 37 min 19 s
